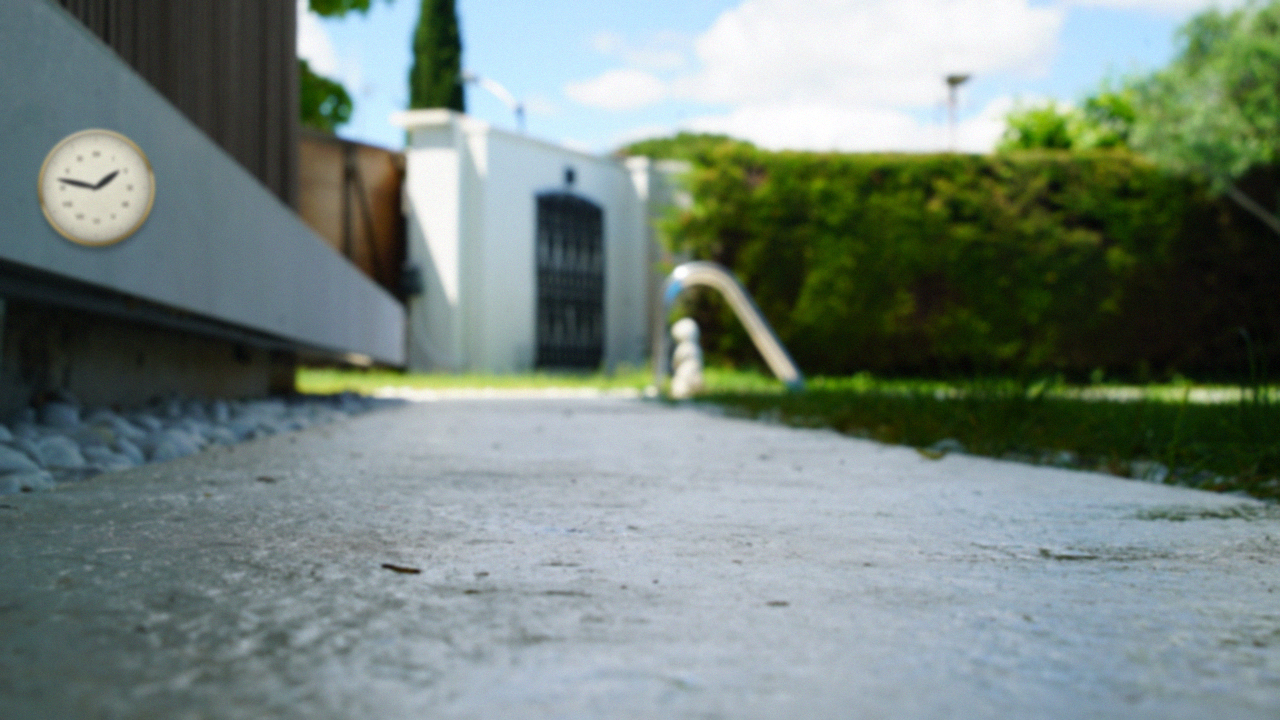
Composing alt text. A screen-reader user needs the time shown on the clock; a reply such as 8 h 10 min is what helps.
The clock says 1 h 47 min
